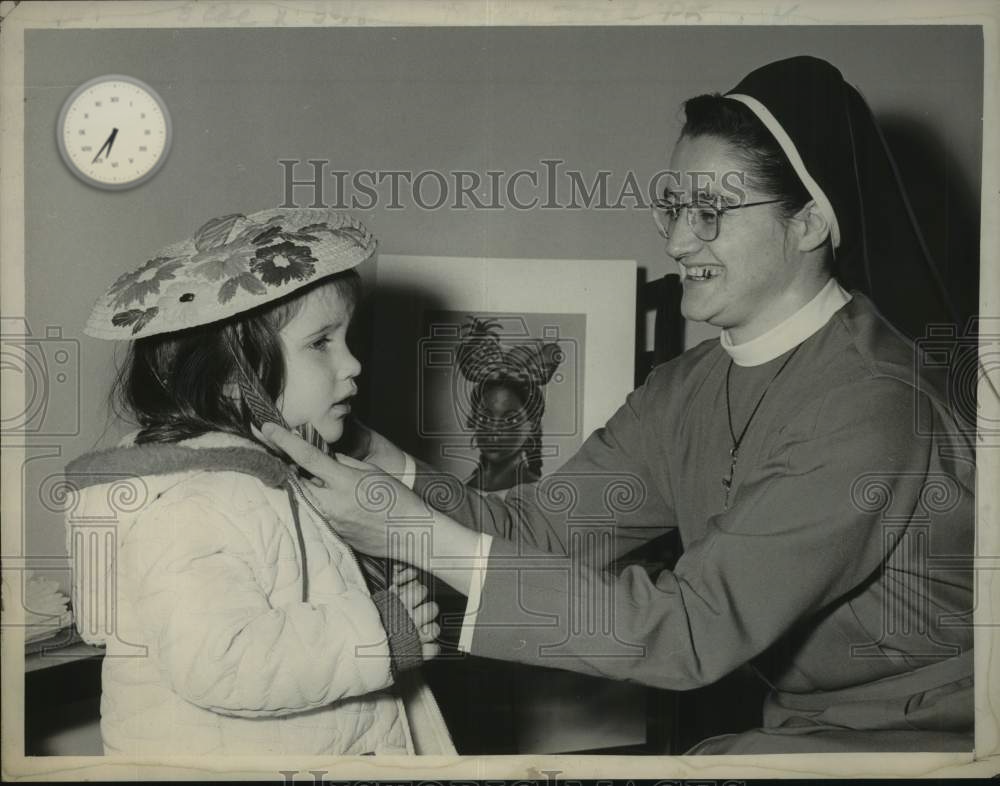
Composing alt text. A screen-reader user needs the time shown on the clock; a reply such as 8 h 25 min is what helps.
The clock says 6 h 36 min
